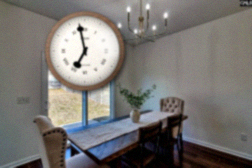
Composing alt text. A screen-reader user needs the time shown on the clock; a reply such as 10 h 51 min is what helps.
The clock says 6 h 58 min
